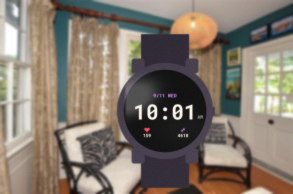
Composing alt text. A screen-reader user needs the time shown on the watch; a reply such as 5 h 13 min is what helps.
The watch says 10 h 01 min
